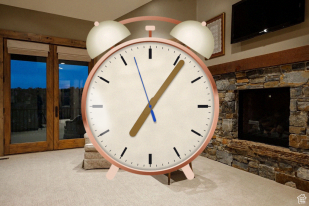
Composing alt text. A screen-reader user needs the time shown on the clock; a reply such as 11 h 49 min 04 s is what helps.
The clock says 7 h 05 min 57 s
